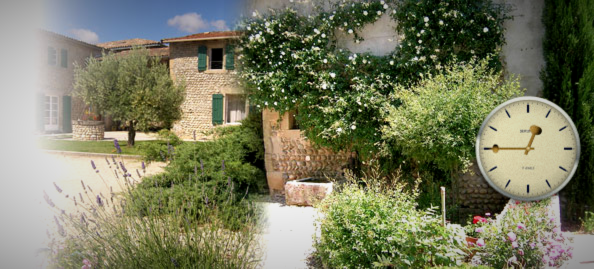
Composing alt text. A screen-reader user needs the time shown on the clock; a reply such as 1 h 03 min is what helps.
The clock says 12 h 45 min
